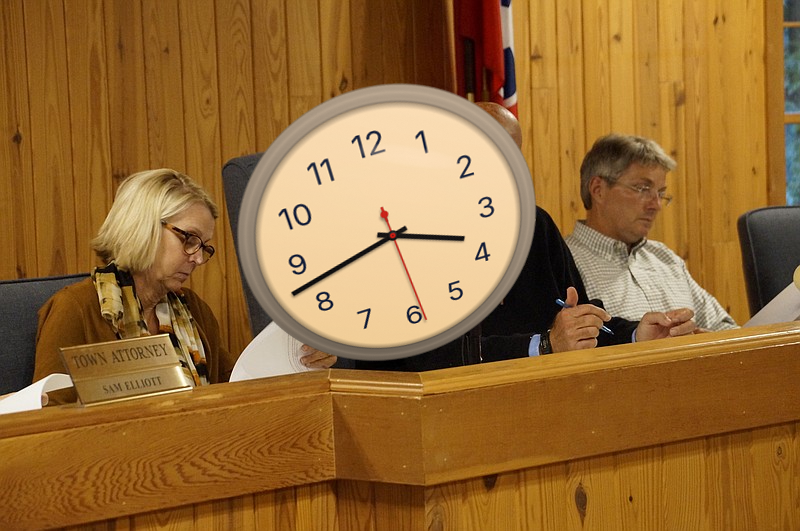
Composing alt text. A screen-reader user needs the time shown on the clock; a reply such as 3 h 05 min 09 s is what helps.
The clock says 3 h 42 min 29 s
